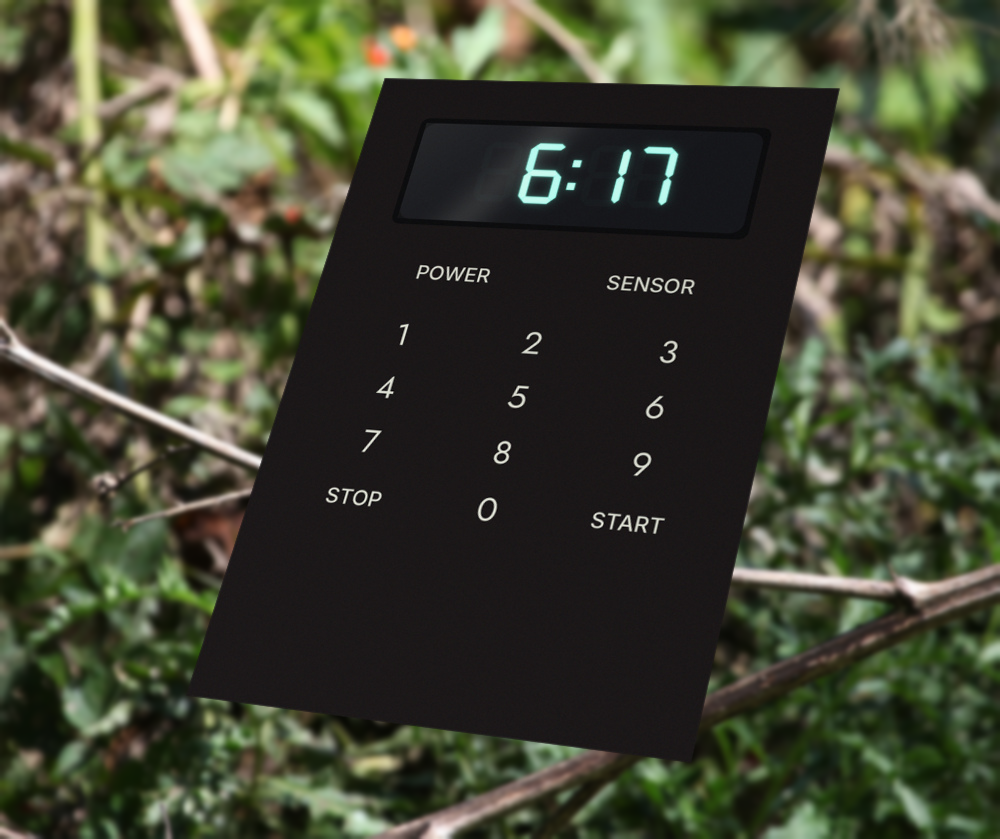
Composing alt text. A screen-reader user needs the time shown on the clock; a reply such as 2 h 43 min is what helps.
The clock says 6 h 17 min
